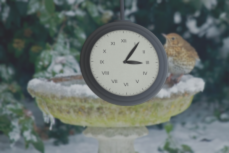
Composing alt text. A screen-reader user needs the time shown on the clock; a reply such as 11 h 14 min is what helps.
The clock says 3 h 06 min
